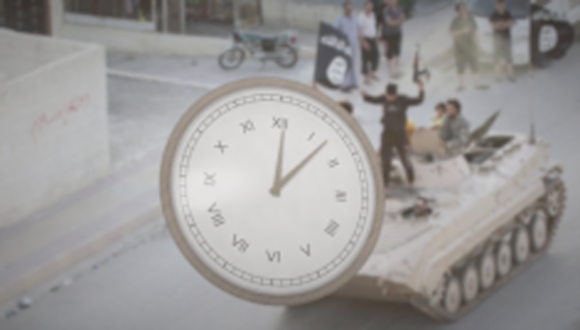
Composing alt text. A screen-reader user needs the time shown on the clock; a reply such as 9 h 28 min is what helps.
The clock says 12 h 07 min
